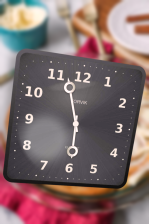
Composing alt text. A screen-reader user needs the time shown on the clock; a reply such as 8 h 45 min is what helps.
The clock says 5 h 57 min
